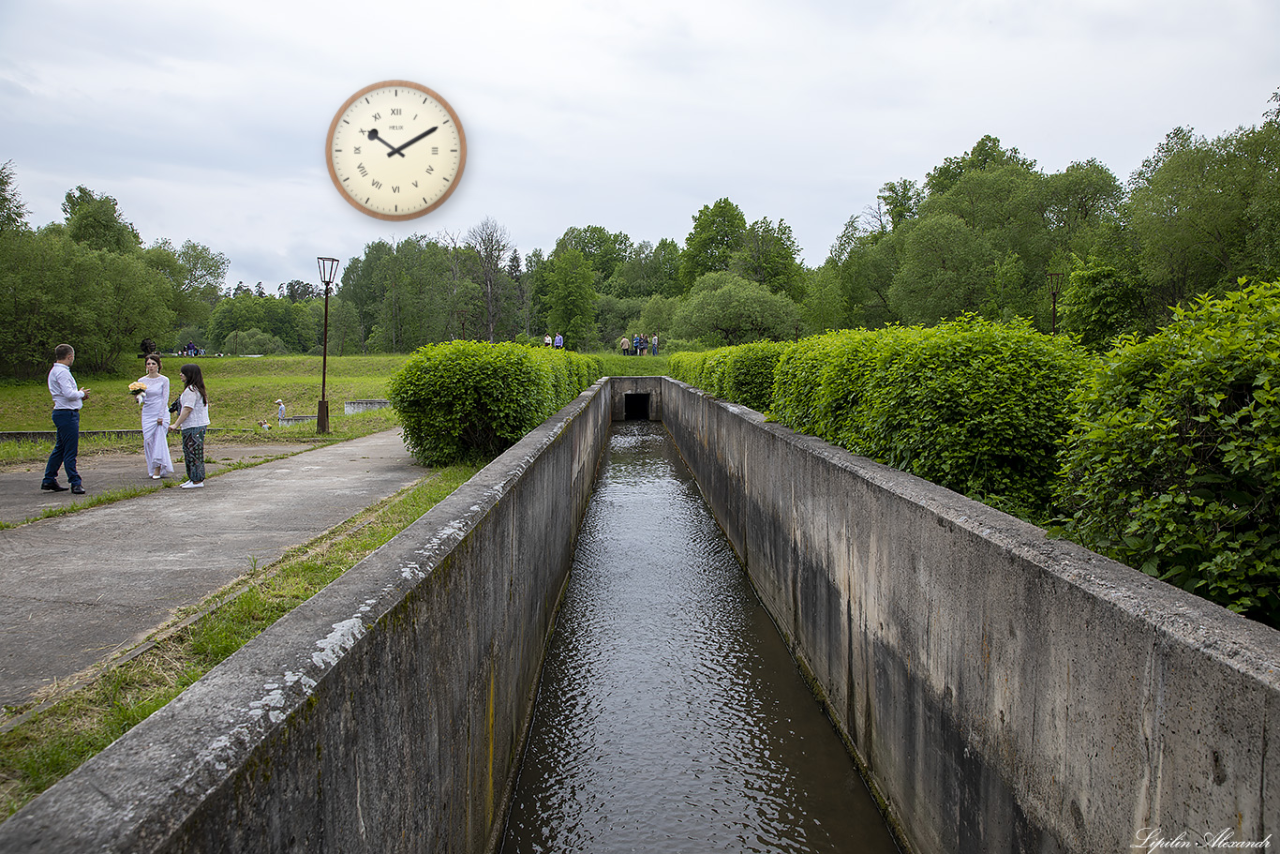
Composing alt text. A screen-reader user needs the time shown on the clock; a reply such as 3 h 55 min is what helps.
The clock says 10 h 10 min
